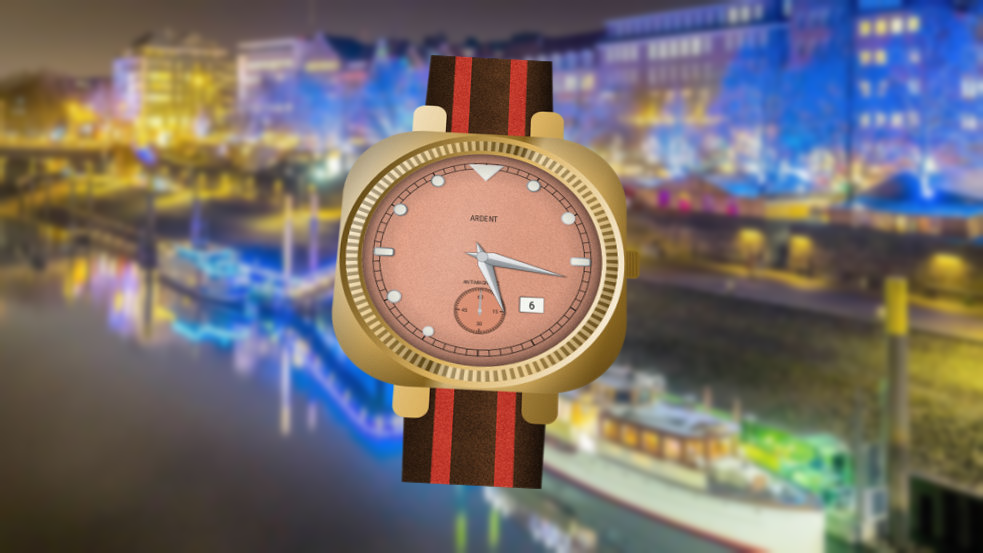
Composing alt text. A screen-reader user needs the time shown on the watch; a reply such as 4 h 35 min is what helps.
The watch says 5 h 17 min
